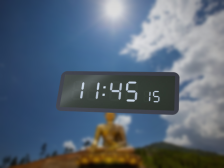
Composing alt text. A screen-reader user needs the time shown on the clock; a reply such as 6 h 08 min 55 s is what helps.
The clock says 11 h 45 min 15 s
